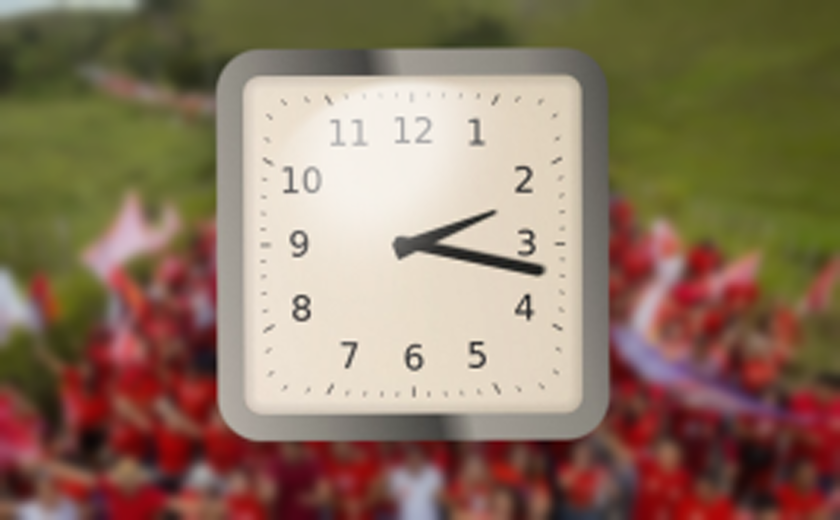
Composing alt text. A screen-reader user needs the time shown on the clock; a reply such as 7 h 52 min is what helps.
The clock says 2 h 17 min
